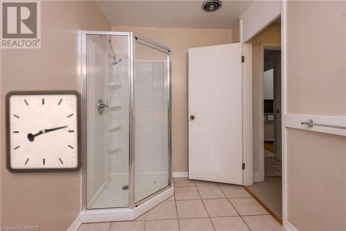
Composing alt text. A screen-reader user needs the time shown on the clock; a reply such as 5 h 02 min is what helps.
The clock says 8 h 13 min
